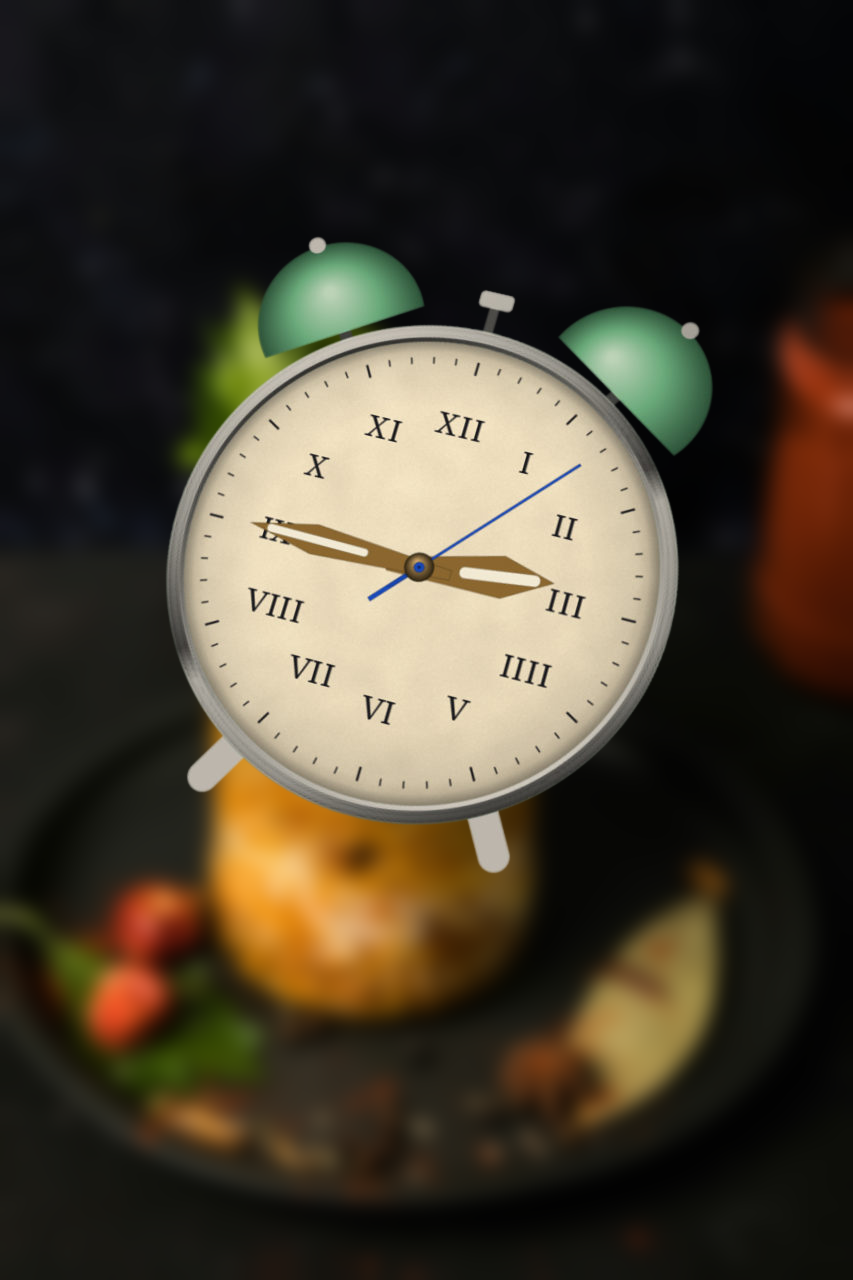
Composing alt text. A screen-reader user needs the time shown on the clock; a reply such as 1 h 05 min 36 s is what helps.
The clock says 2 h 45 min 07 s
